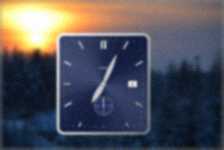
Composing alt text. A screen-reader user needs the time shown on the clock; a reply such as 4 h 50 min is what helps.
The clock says 7 h 04 min
